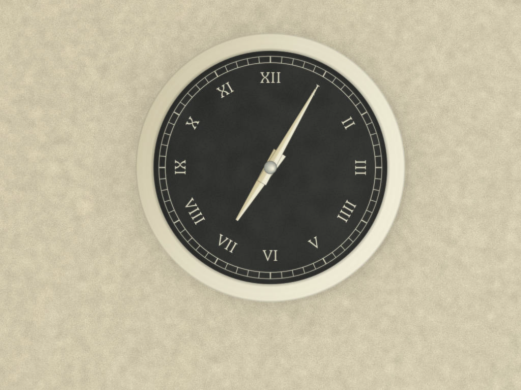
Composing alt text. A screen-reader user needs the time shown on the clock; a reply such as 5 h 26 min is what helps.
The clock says 7 h 05 min
